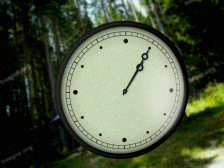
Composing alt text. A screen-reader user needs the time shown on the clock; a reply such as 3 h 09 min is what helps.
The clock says 1 h 05 min
